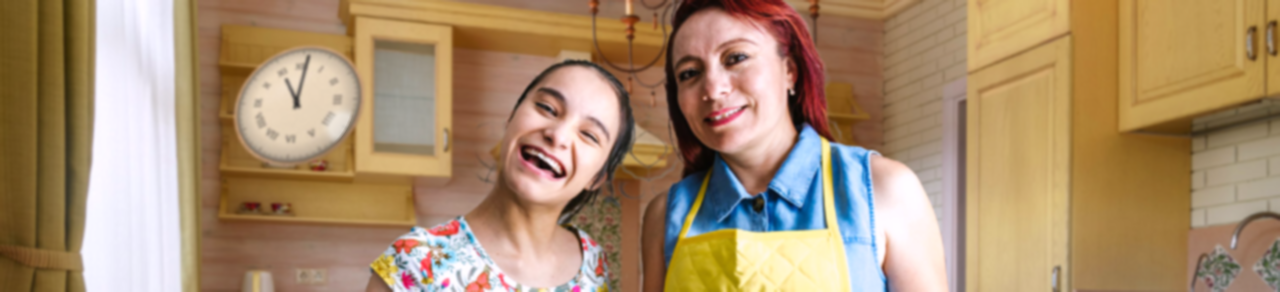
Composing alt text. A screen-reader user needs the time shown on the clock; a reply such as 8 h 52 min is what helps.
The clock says 11 h 01 min
